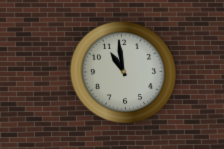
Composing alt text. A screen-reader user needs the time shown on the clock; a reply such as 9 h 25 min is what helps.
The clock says 10 h 59 min
